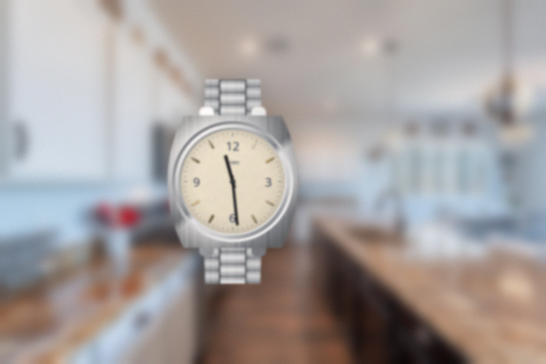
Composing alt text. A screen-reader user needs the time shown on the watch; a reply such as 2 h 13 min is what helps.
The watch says 11 h 29 min
